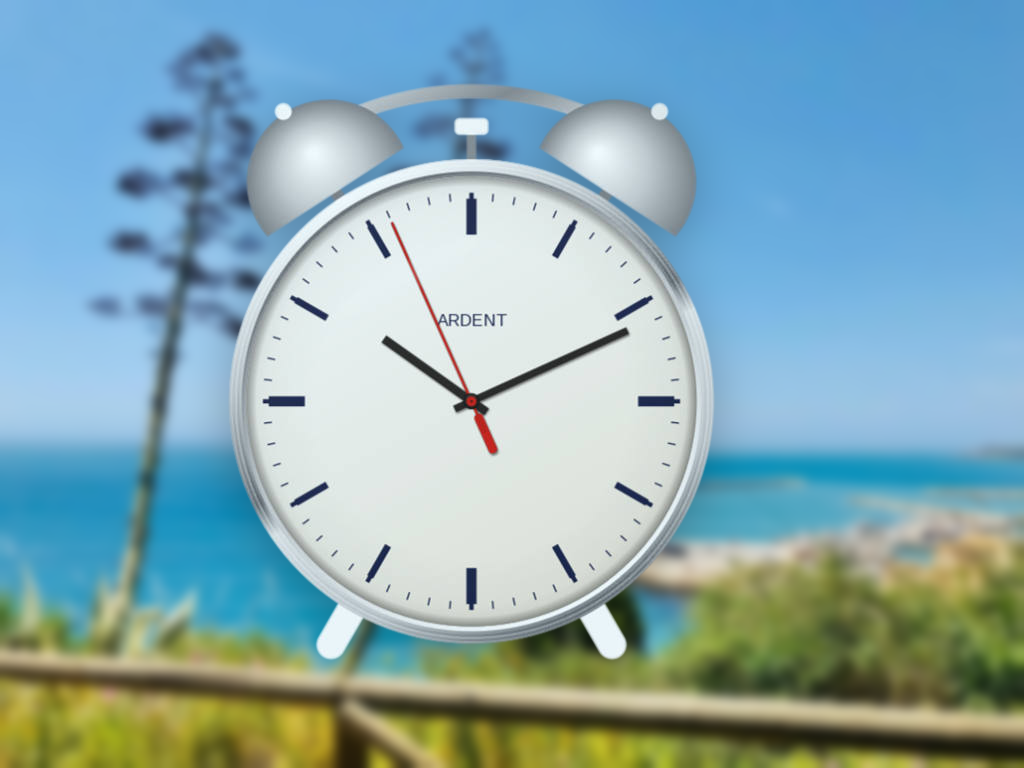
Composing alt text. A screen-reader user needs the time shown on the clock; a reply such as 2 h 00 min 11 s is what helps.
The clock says 10 h 10 min 56 s
